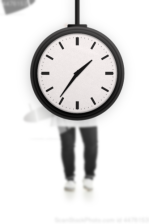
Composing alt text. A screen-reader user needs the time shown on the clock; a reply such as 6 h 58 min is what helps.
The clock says 1 h 36 min
